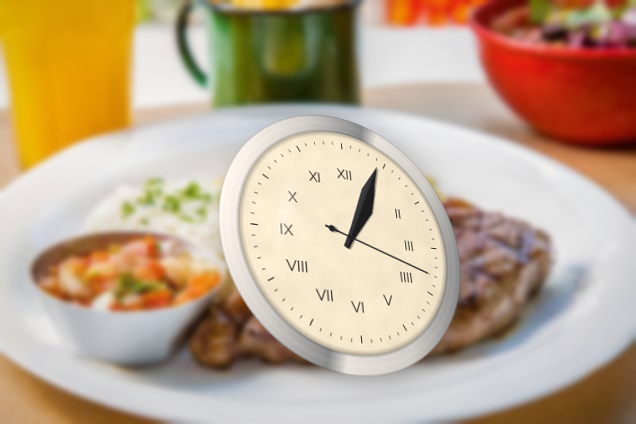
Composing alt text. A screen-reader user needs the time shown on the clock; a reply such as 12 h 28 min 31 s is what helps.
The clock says 1 h 04 min 18 s
